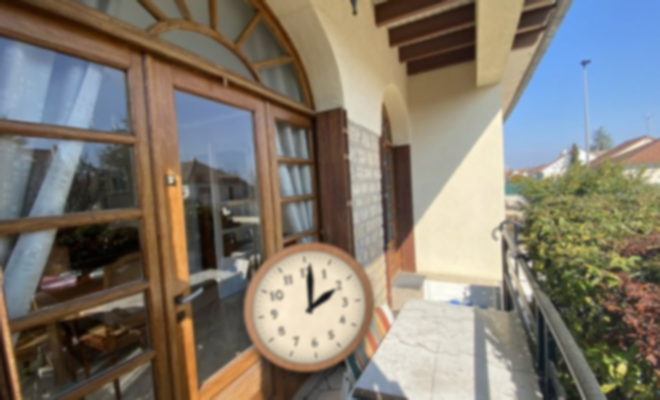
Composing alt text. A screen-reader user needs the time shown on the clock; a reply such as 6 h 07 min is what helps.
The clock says 2 h 01 min
